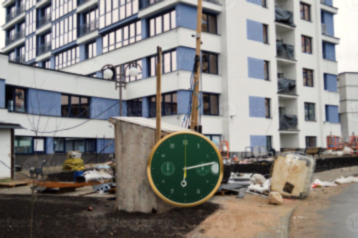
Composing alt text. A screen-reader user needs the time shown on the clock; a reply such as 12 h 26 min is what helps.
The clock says 6 h 13 min
